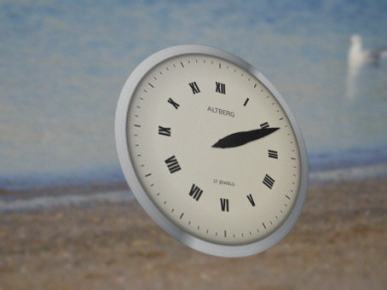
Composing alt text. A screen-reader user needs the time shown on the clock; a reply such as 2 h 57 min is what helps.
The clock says 2 h 11 min
